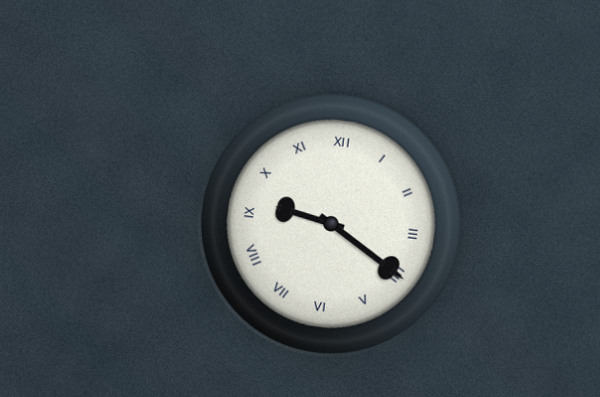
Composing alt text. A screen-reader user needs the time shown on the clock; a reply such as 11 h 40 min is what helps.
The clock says 9 h 20 min
